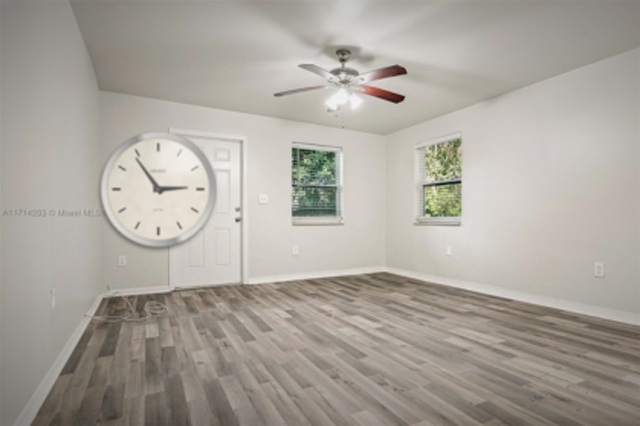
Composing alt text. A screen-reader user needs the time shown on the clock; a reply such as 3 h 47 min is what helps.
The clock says 2 h 54 min
